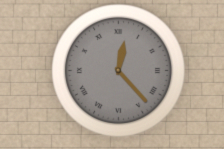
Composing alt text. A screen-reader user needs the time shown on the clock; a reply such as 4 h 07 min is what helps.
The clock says 12 h 23 min
